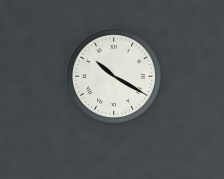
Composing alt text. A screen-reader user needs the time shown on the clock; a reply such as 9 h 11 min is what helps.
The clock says 10 h 20 min
